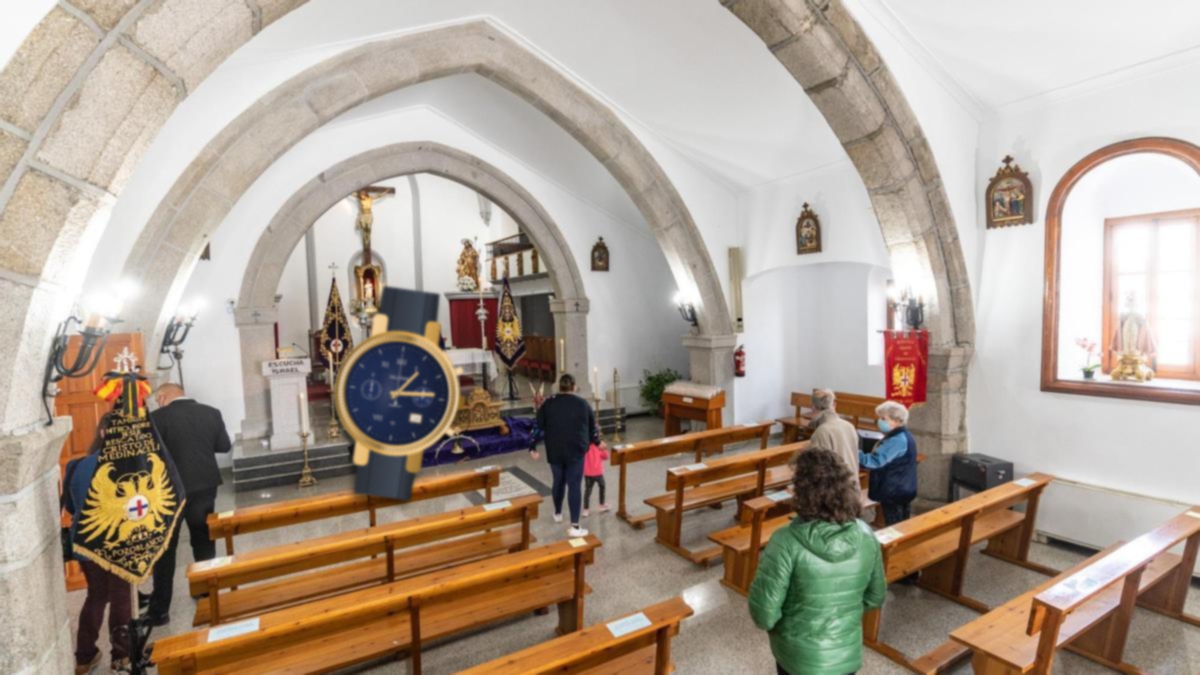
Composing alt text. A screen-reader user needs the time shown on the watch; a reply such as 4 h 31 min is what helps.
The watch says 1 h 14 min
